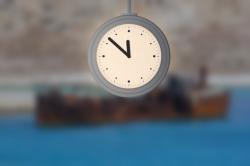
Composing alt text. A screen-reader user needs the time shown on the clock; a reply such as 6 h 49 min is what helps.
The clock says 11 h 52 min
